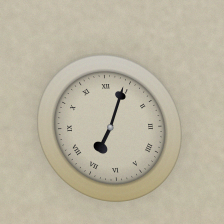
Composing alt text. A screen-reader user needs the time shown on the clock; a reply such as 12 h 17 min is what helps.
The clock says 7 h 04 min
